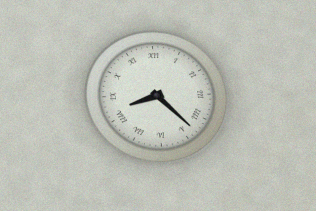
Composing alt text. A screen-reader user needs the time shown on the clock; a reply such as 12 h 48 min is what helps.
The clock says 8 h 23 min
